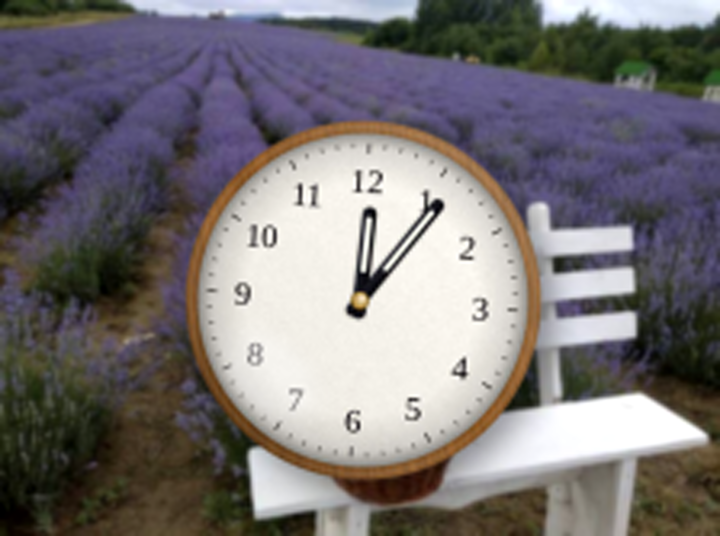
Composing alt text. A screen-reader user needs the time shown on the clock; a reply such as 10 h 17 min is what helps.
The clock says 12 h 06 min
